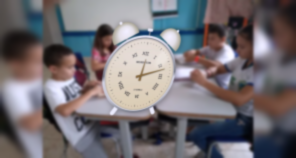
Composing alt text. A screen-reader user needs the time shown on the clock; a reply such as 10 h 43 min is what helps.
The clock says 12 h 12 min
